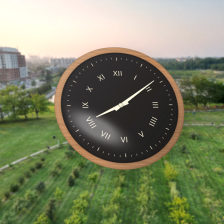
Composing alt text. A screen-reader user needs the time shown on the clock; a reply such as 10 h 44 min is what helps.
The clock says 8 h 09 min
